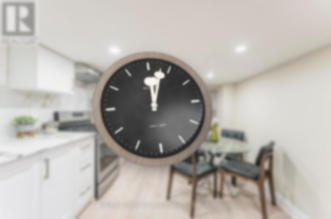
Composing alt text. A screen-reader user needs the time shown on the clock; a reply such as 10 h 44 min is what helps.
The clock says 12 h 03 min
